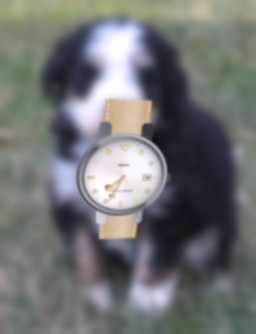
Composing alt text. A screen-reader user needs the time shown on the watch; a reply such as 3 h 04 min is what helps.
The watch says 7 h 34 min
